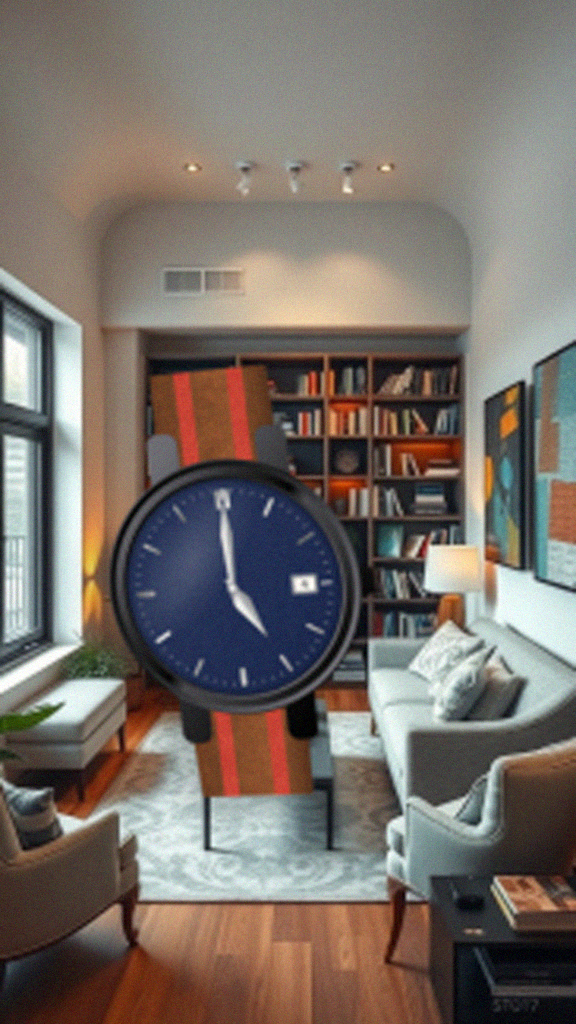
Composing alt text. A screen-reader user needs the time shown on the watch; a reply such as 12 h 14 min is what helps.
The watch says 5 h 00 min
